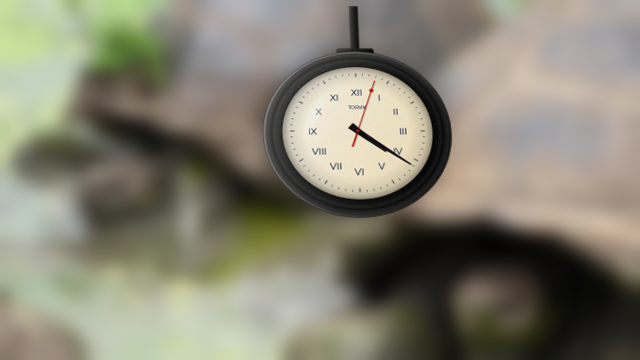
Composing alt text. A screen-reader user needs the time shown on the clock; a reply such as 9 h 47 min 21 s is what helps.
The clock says 4 h 21 min 03 s
